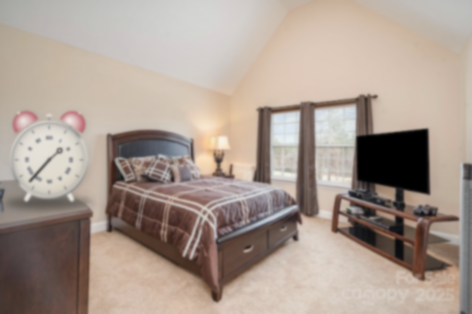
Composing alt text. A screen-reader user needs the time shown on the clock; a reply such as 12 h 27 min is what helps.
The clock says 1 h 37 min
